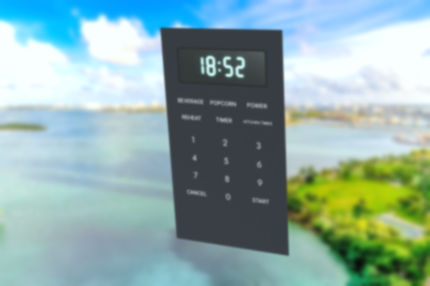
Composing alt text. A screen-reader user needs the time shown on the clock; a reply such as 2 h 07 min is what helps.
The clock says 18 h 52 min
